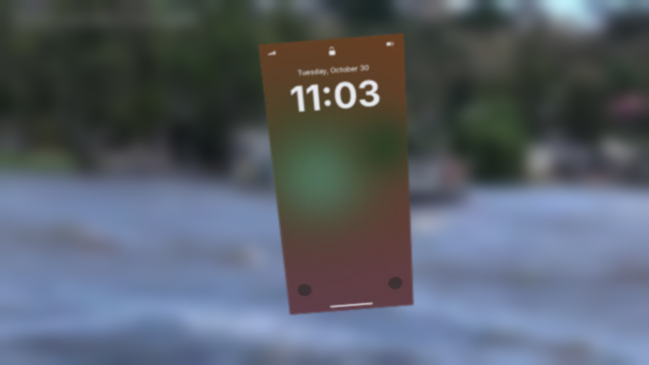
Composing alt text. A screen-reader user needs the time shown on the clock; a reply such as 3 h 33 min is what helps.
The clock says 11 h 03 min
